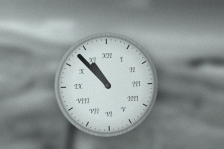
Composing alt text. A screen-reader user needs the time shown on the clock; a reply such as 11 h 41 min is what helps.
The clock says 10 h 53 min
